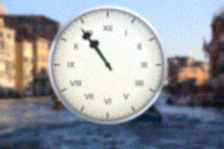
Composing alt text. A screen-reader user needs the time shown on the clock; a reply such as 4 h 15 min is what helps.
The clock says 10 h 54 min
